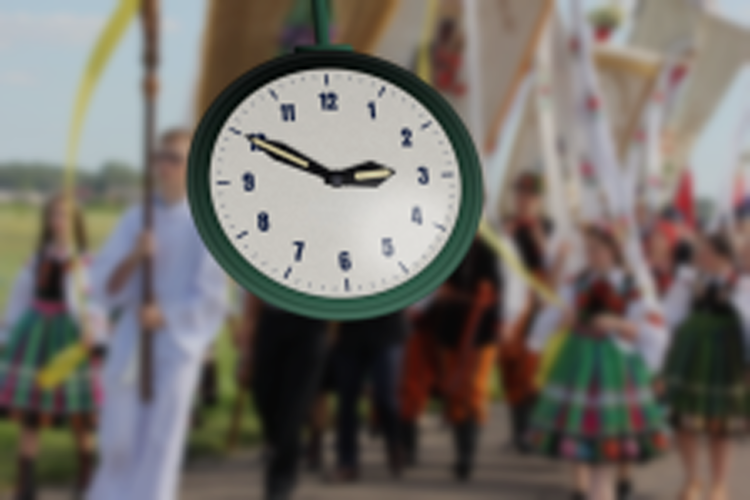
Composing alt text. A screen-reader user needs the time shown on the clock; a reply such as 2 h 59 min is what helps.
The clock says 2 h 50 min
